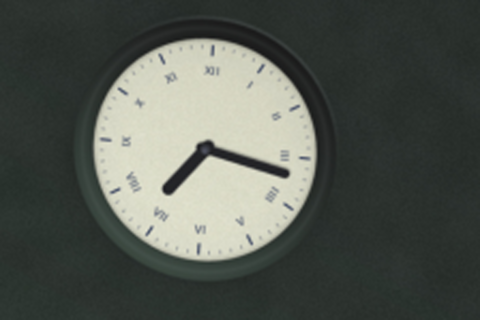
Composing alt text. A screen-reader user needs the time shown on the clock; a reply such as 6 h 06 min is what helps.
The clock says 7 h 17 min
